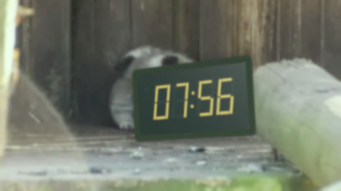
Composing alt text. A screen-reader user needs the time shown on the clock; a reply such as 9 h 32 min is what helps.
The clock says 7 h 56 min
